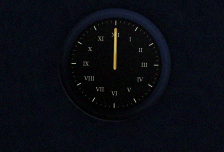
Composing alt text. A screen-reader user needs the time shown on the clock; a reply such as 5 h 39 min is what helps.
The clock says 12 h 00 min
